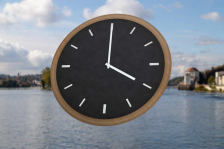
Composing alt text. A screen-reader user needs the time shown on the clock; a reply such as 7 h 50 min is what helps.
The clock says 4 h 00 min
